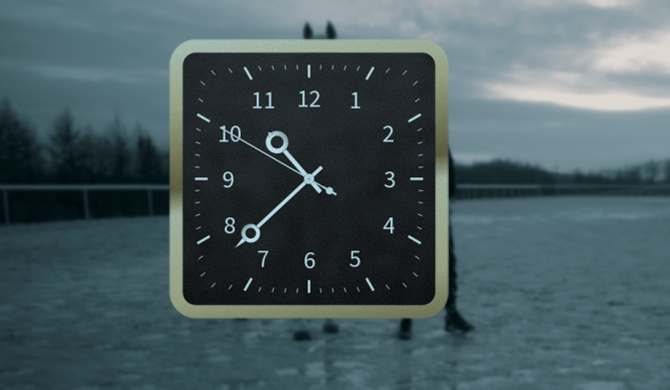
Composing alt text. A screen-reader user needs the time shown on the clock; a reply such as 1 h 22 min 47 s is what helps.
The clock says 10 h 37 min 50 s
